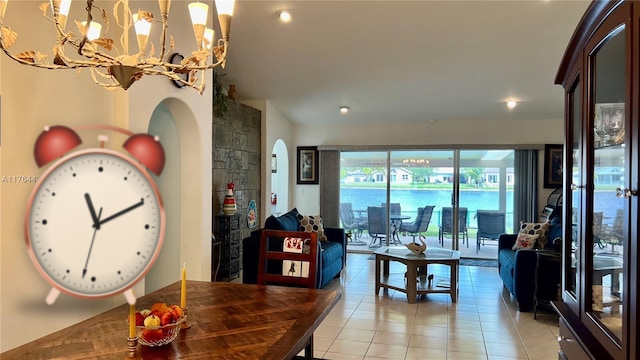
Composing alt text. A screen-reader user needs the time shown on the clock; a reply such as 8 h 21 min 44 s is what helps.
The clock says 11 h 10 min 32 s
